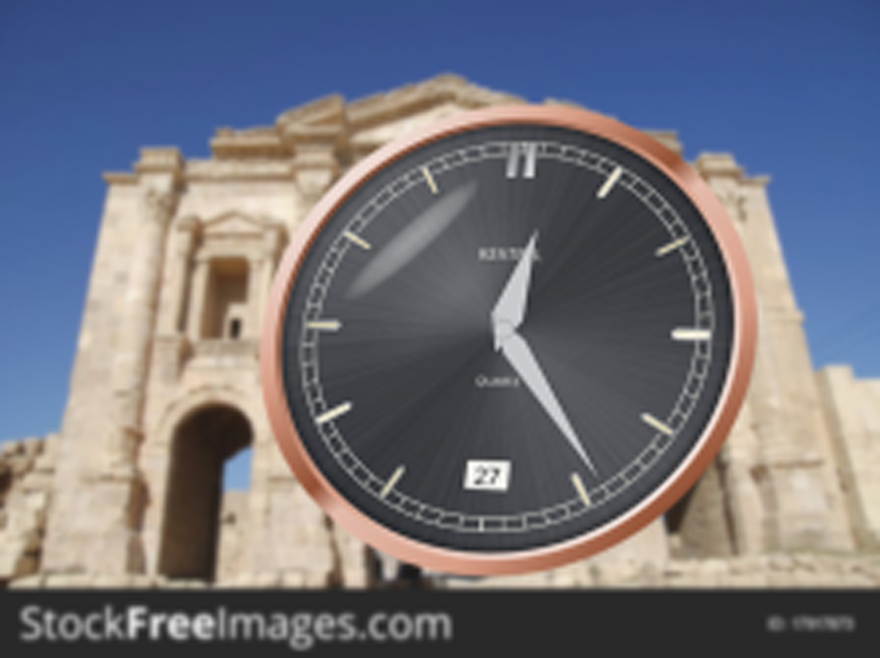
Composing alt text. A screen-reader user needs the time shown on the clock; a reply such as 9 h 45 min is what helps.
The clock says 12 h 24 min
